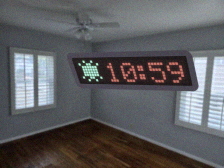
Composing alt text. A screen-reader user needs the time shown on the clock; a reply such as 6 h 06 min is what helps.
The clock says 10 h 59 min
